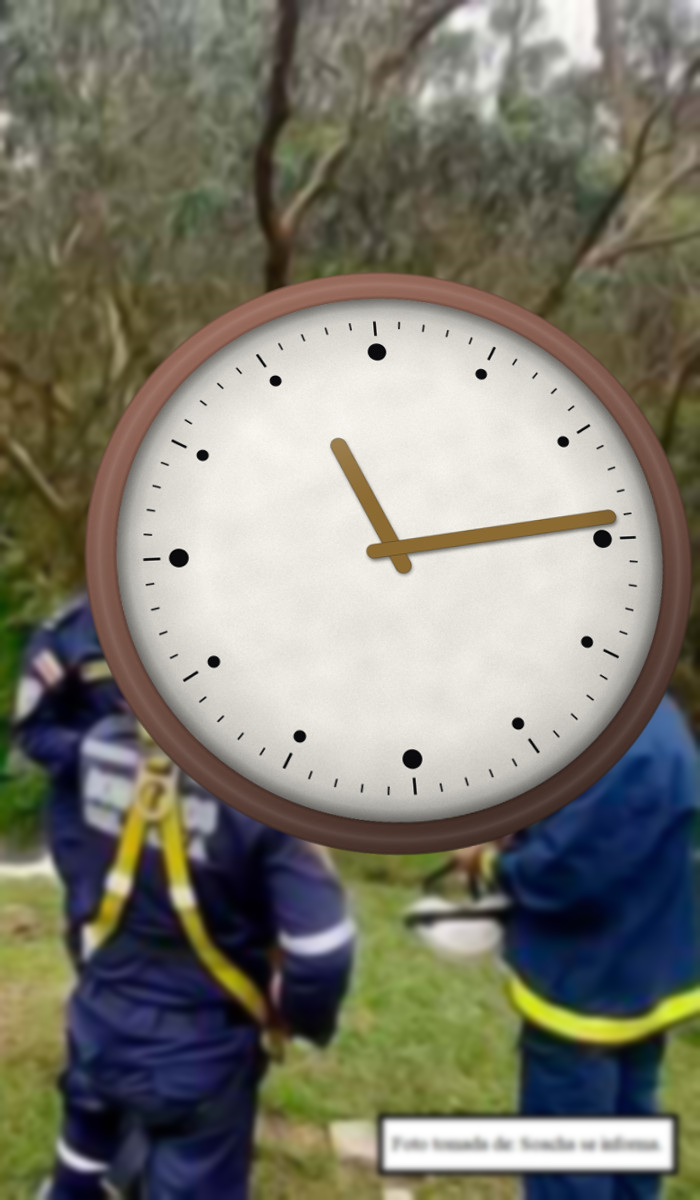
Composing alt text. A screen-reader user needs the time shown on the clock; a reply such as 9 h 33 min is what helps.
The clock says 11 h 14 min
